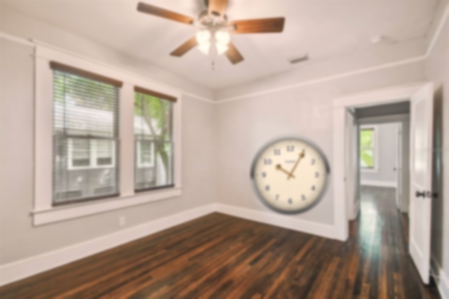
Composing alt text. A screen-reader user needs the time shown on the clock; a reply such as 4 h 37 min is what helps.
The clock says 10 h 05 min
